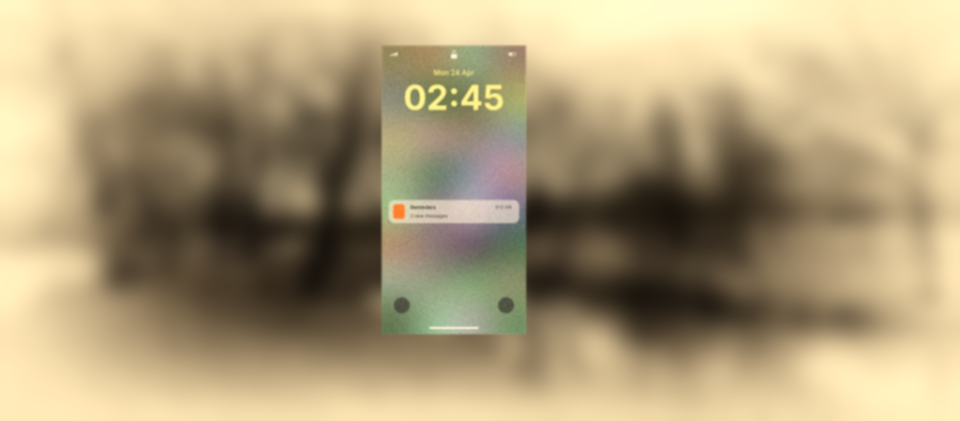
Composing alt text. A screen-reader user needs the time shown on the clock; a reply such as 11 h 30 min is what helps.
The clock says 2 h 45 min
